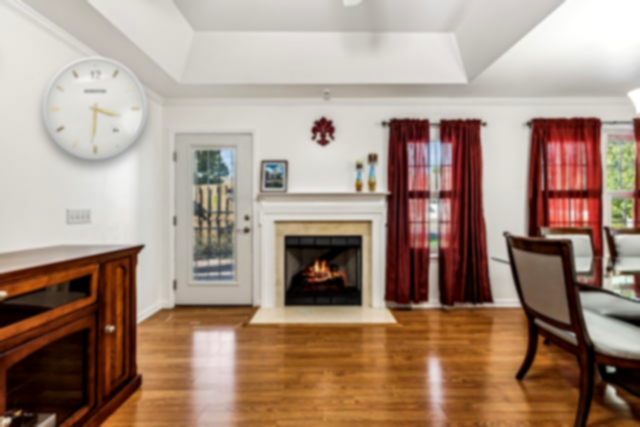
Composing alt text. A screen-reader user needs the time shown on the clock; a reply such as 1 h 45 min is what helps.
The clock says 3 h 31 min
